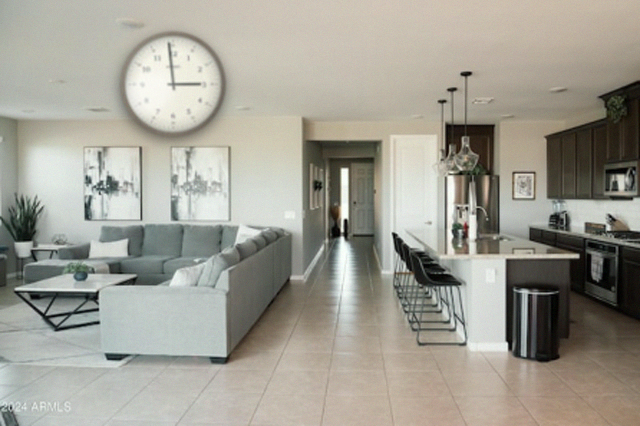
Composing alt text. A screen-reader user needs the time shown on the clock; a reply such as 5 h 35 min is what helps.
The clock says 2 h 59 min
